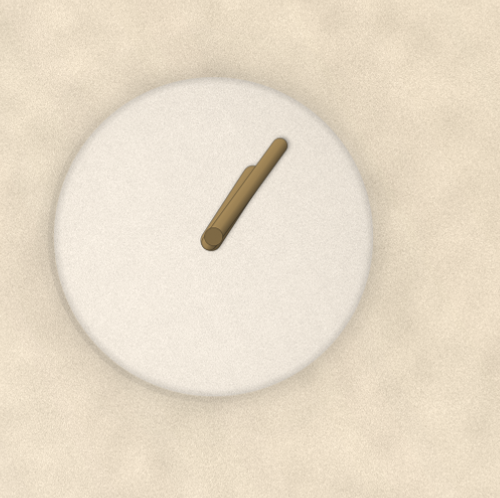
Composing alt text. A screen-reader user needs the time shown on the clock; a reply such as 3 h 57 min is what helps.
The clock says 1 h 06 min
